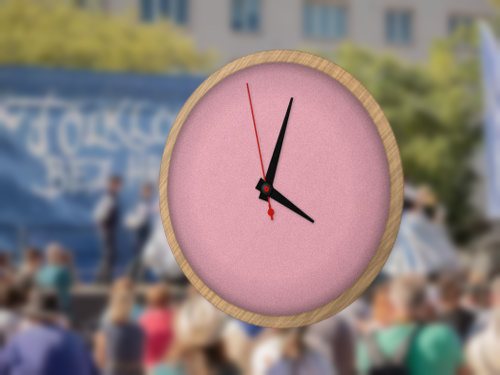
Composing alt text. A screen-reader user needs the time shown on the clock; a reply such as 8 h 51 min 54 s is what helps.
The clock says 4 h 02 min 58 s
